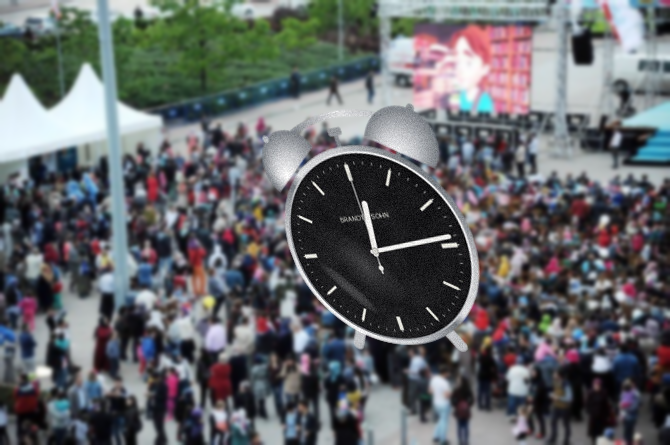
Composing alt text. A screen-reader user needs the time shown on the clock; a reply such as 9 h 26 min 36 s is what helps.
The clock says 12 h 14 min 00 s
